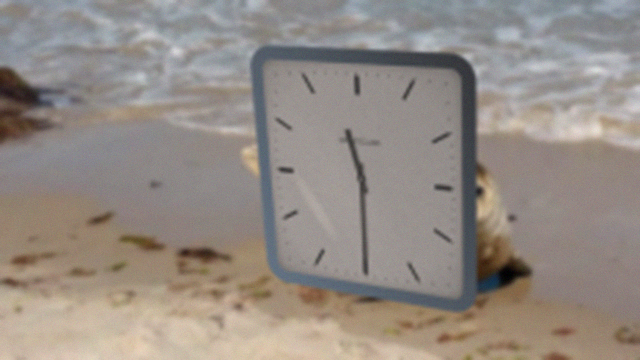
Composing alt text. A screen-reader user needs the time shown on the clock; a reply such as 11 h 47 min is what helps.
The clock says 11 h 30 min
